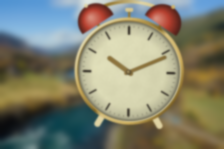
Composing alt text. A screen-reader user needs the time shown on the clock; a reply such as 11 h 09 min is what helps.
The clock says 10 h 11 min
